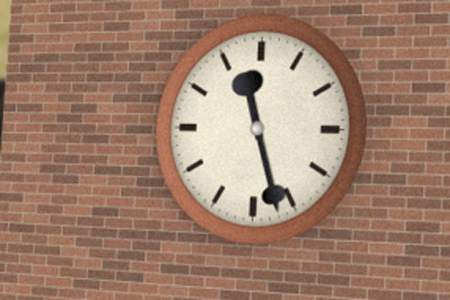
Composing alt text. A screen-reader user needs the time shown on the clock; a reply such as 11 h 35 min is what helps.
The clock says 11 h 27 min
